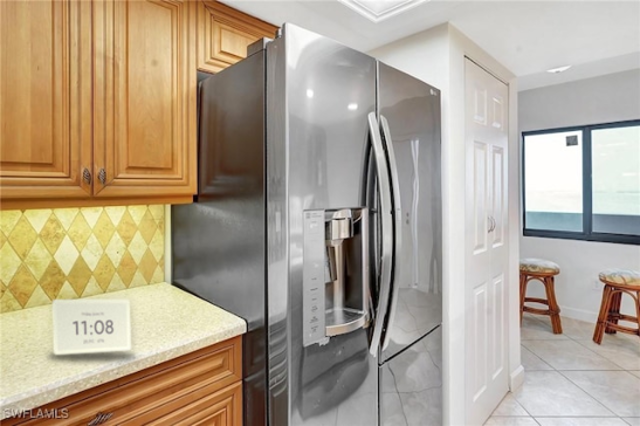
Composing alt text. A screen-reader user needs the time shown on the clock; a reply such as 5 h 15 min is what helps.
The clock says 11 h 08 min
